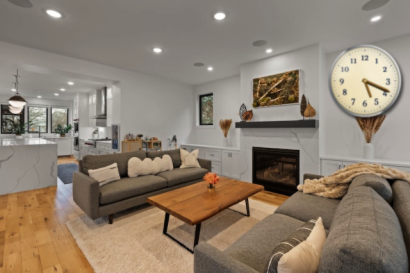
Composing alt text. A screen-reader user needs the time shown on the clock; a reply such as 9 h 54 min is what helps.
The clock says 5 h 19 min
